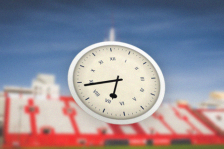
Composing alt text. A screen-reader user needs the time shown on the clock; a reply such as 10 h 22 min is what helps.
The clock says 6 h 44 min
